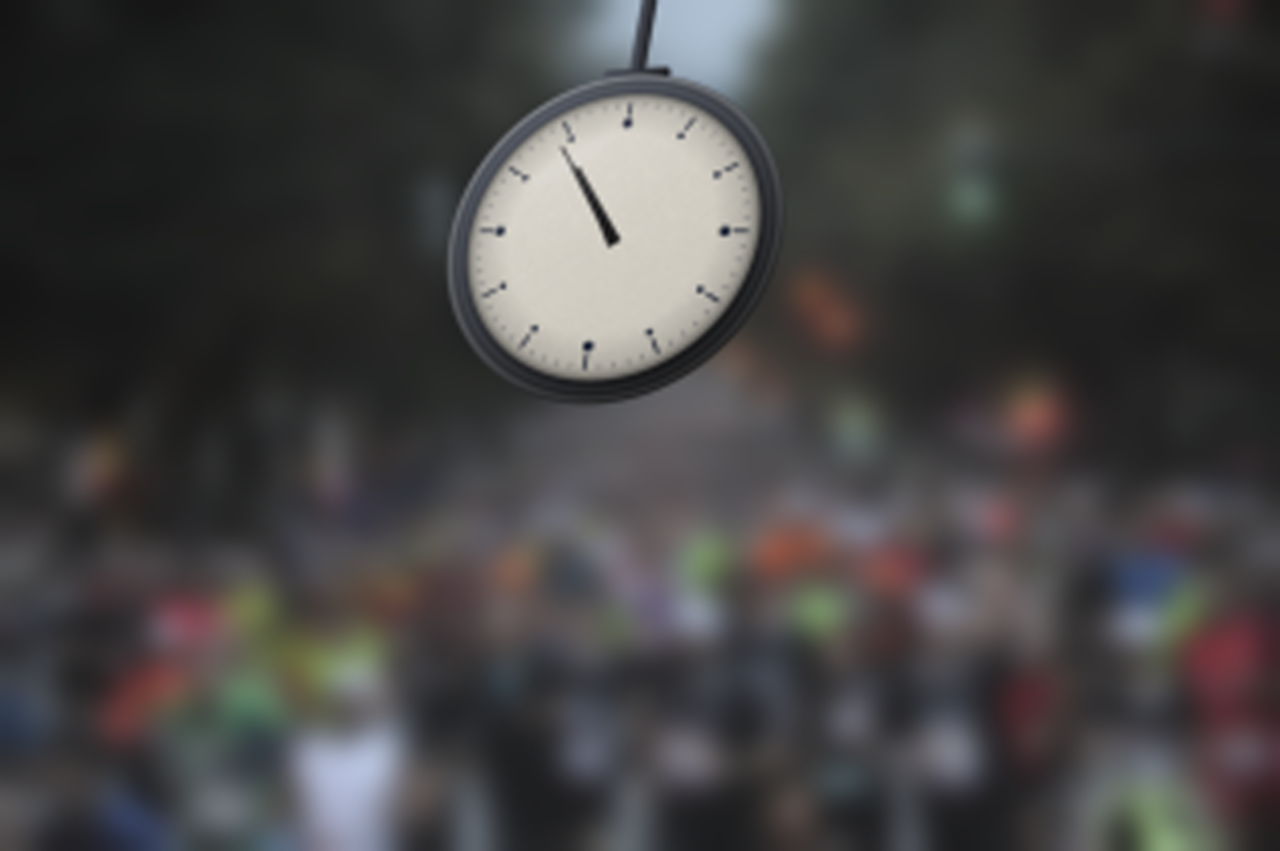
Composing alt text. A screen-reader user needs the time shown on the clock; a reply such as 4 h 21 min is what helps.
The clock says 10 h 54 min
